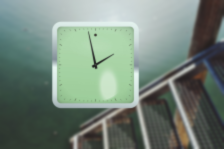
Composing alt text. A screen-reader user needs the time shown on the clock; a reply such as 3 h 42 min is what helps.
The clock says 1 h 58 min
